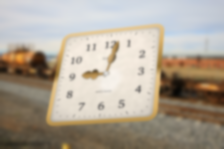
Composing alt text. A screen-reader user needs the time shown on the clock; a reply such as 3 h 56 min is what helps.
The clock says 9 h 02 min
